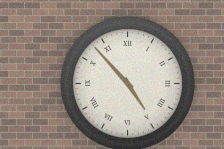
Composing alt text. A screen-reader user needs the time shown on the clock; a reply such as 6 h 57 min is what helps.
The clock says 4 h 53 min
